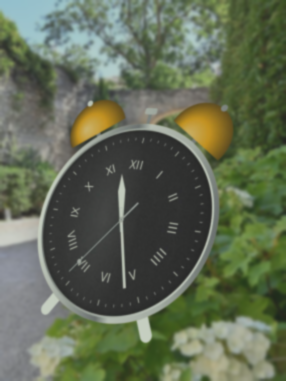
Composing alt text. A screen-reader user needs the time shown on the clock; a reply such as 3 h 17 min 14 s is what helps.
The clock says 11 h 26 min 36 s
